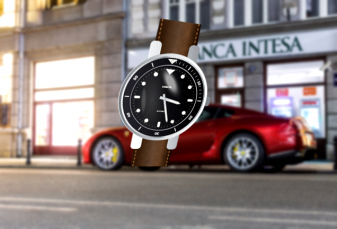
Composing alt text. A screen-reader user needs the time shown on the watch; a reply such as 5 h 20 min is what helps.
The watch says 3 h 27 min
